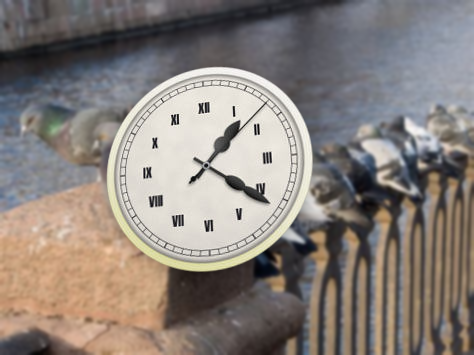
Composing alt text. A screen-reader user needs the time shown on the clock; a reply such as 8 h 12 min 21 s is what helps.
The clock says 1 h 21 min 08 s
